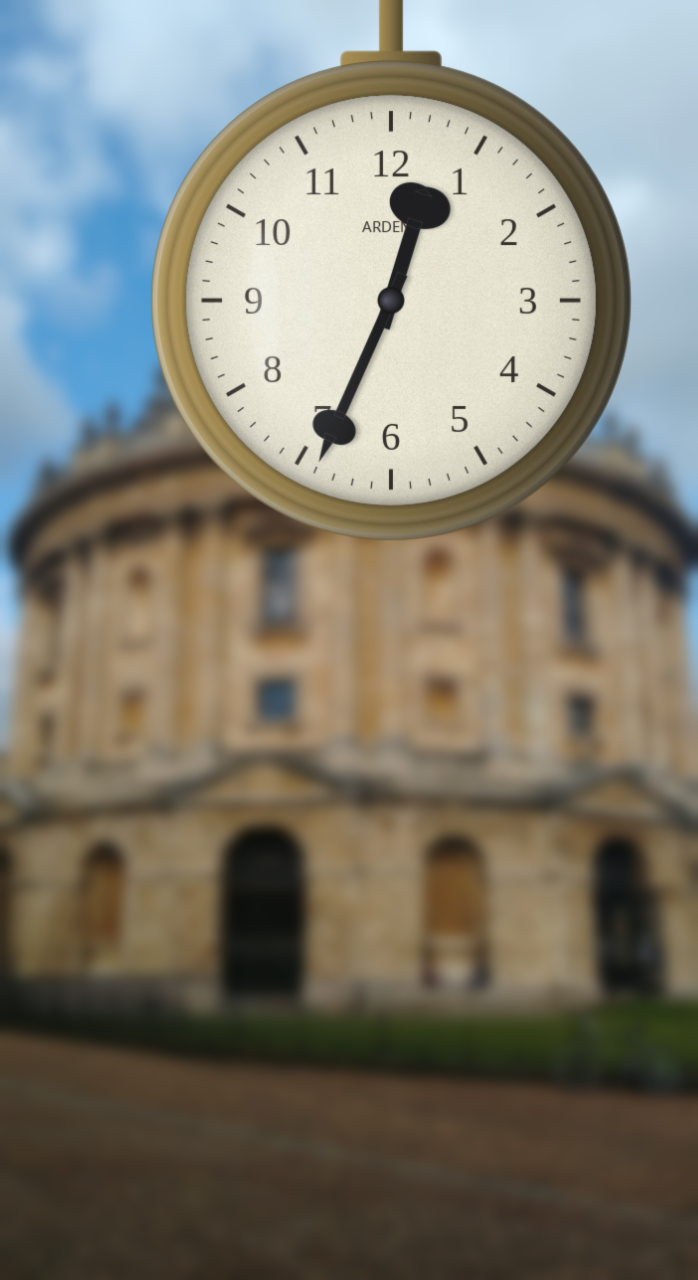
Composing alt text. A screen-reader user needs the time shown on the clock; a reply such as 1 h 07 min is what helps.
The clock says 12 h 34 min
